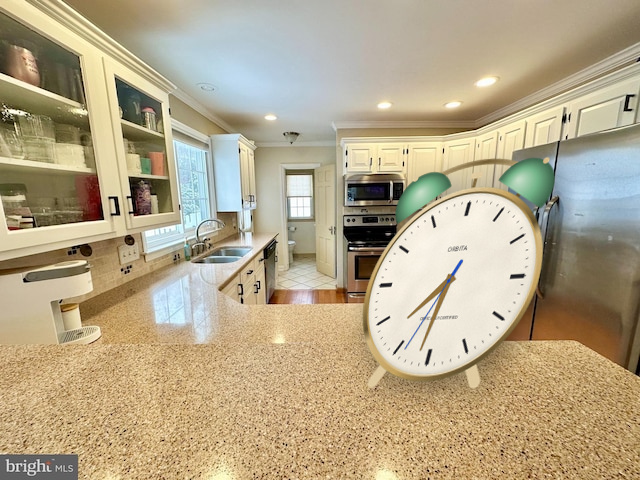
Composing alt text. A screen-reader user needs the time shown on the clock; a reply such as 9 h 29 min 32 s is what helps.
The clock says 7 h 31 min 34 s
